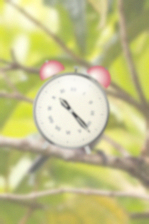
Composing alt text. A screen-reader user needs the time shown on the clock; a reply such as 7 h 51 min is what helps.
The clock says 10 h 22 min
